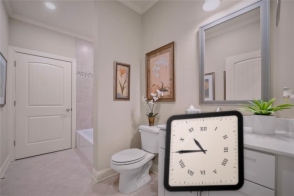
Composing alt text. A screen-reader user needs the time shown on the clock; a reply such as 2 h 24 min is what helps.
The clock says 10 h 45 min
